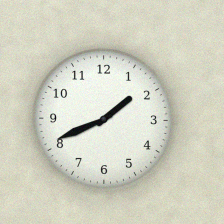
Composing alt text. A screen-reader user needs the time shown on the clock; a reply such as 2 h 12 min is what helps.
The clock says 1 h 41 min
